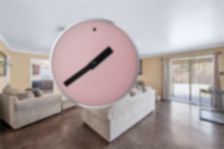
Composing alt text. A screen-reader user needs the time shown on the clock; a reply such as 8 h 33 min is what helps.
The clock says 1 h 39 min
